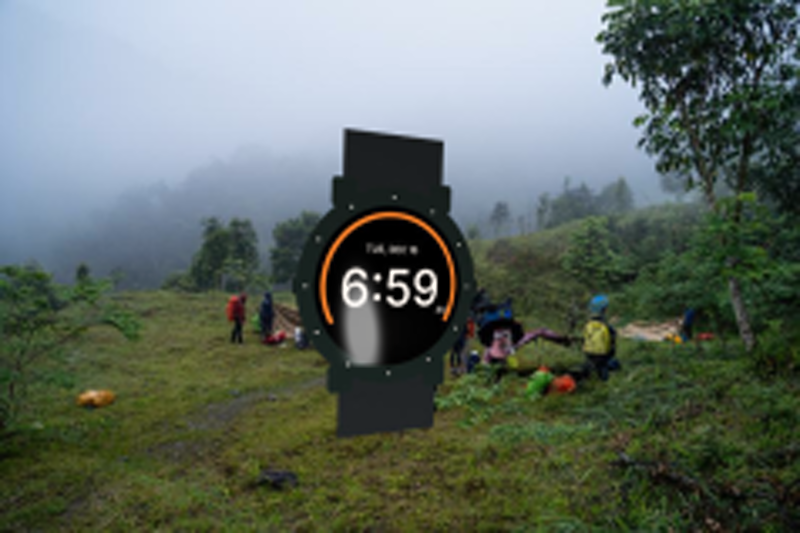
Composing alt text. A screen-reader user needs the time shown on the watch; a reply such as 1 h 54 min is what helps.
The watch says 6 h 59 min
